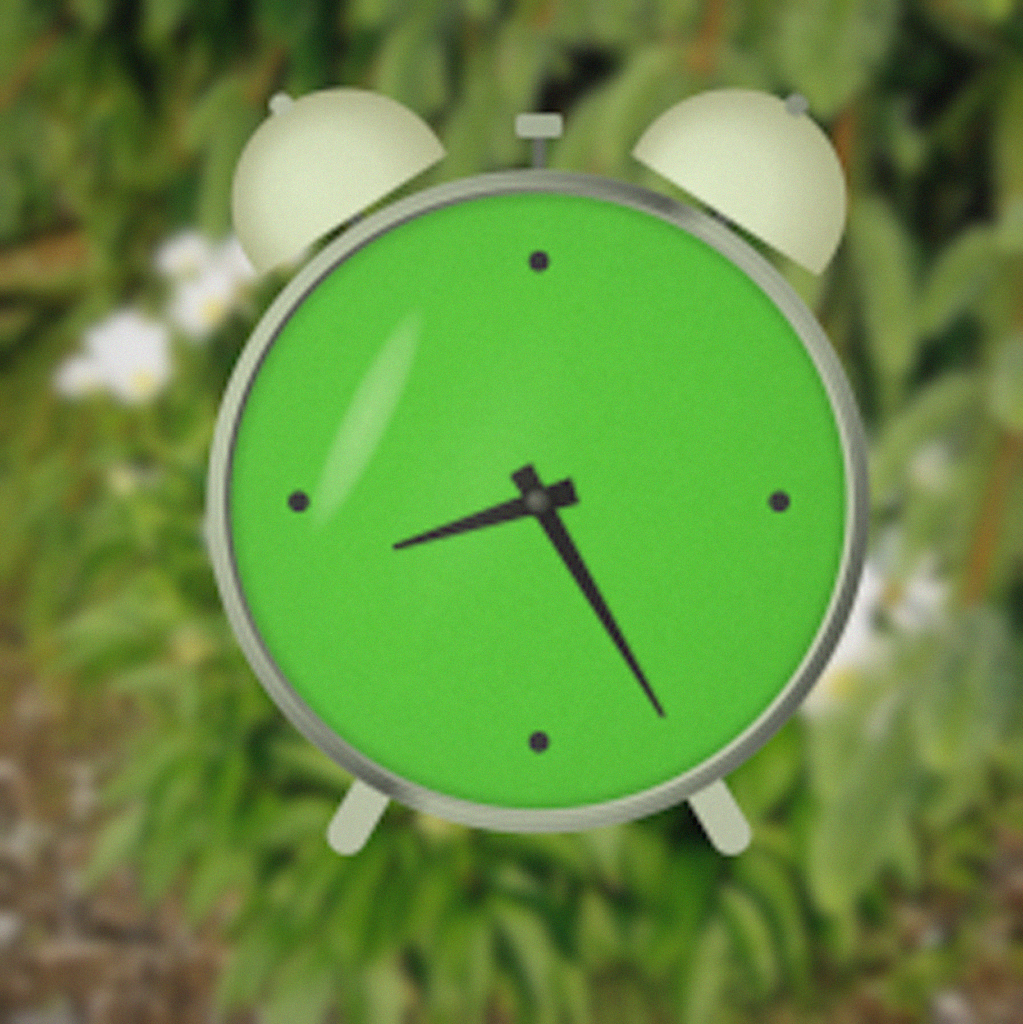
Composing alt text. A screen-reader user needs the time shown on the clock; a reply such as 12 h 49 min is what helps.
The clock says 8 h 25 min
